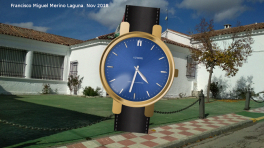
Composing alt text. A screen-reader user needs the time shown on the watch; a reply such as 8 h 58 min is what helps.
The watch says 4 h 32 min
